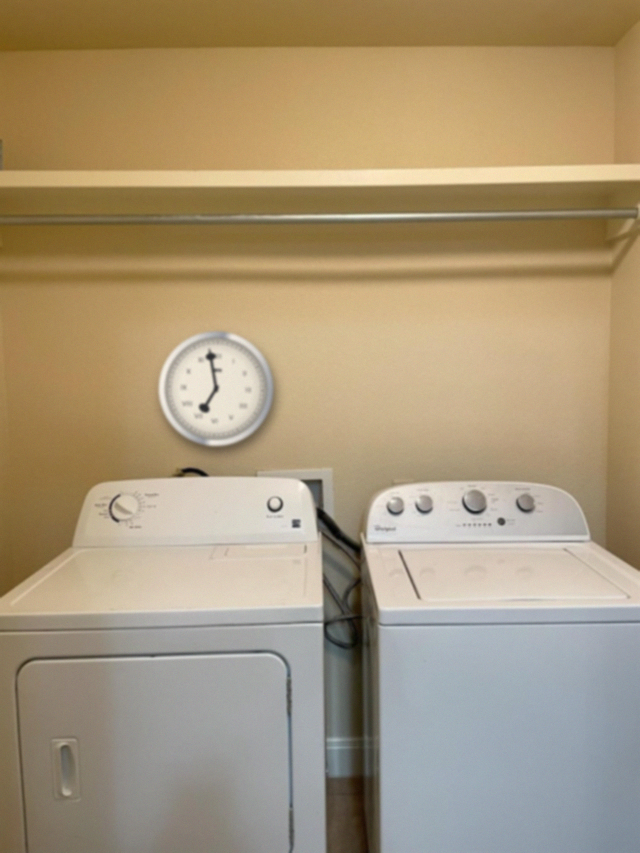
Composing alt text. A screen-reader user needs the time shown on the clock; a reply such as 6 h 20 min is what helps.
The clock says 6 h 58 min
